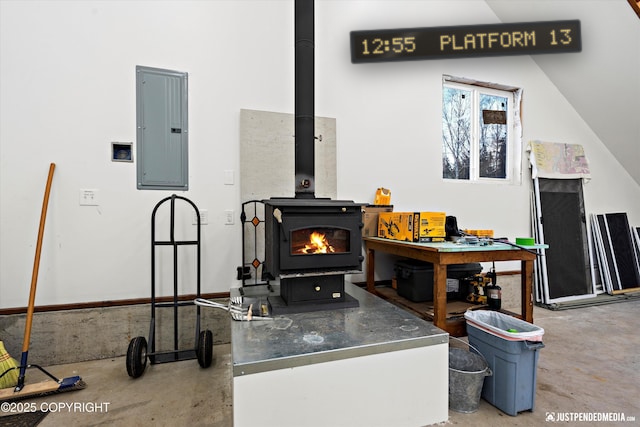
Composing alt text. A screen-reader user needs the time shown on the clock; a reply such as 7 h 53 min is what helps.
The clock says 12 h 55 min
